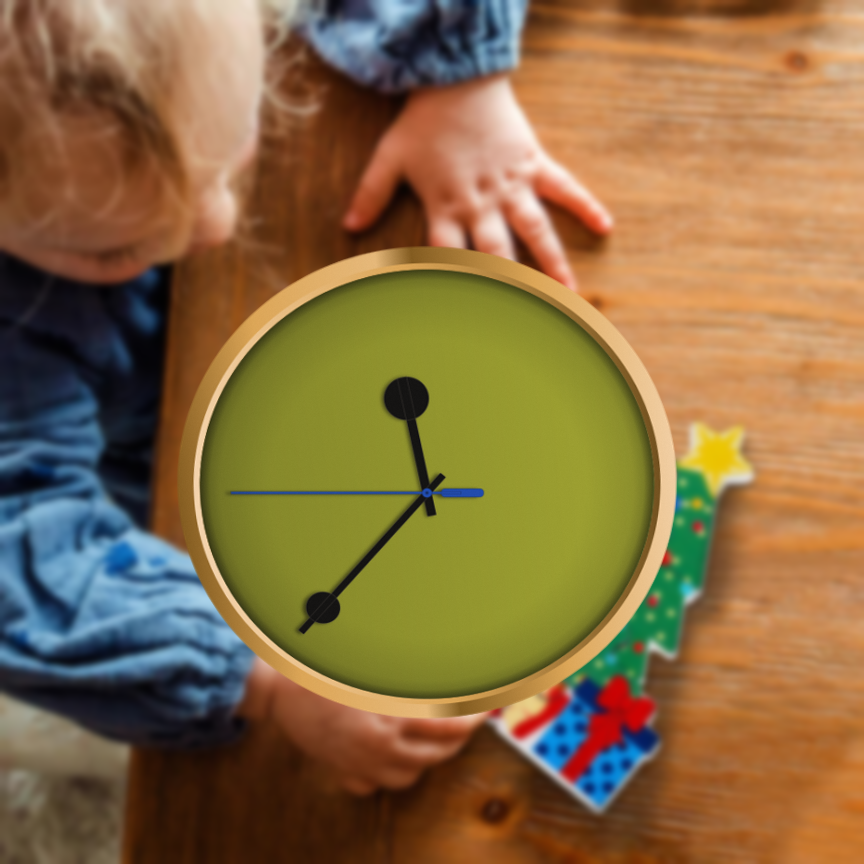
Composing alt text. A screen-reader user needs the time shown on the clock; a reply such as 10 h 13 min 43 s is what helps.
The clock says 11 h 36 min 45 s
